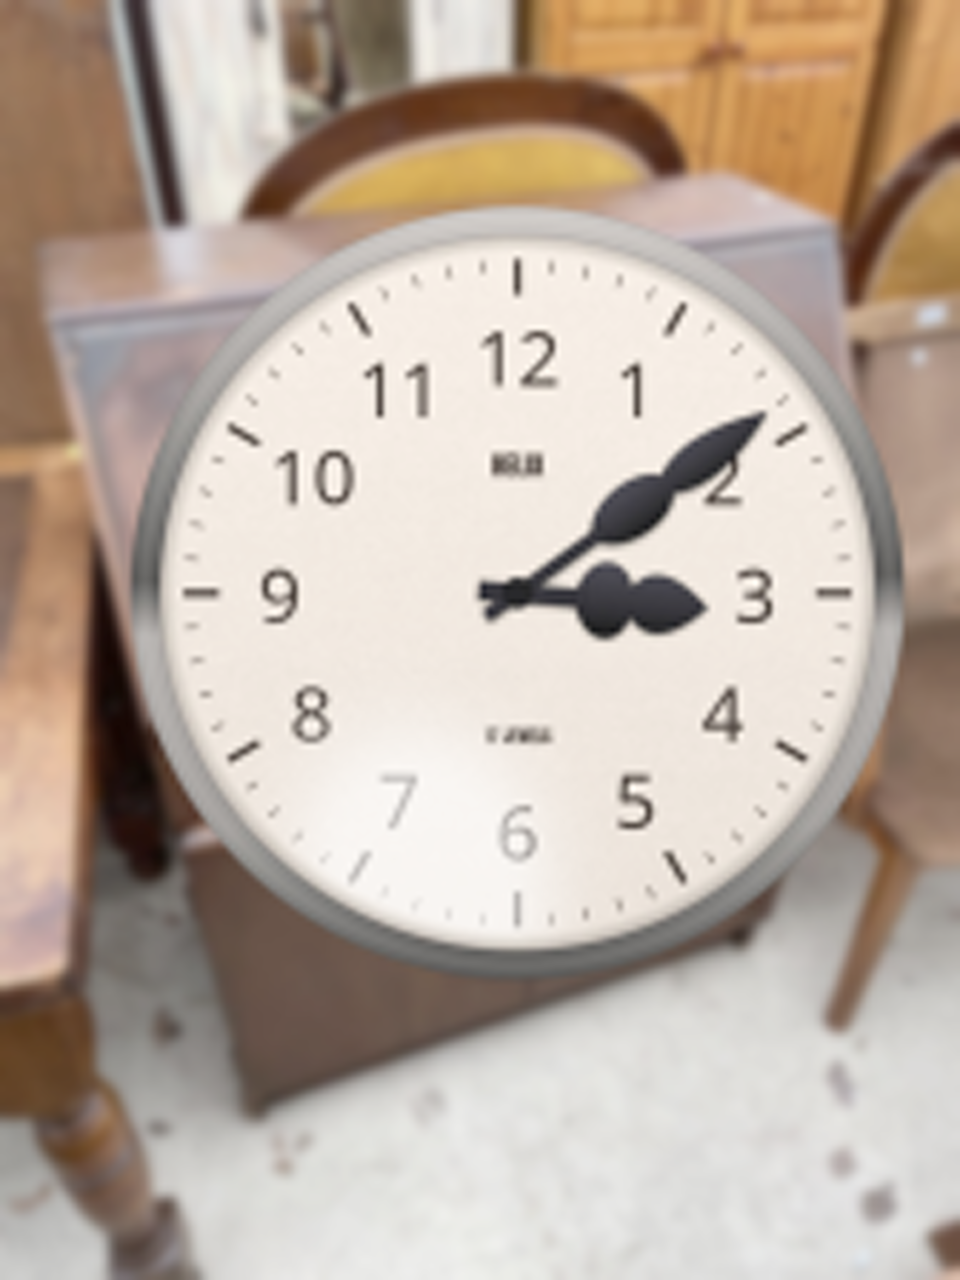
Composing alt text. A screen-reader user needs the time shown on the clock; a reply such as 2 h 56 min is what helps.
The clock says 3 h 09 min
